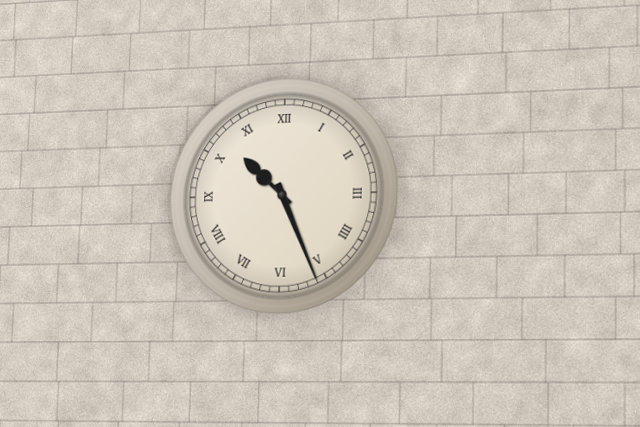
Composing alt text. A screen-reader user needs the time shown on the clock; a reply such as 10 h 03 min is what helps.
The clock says 10 h 26 min
